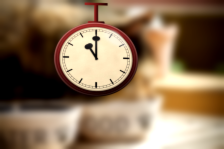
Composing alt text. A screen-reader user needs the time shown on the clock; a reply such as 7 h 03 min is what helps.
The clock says 11 h 00 min
